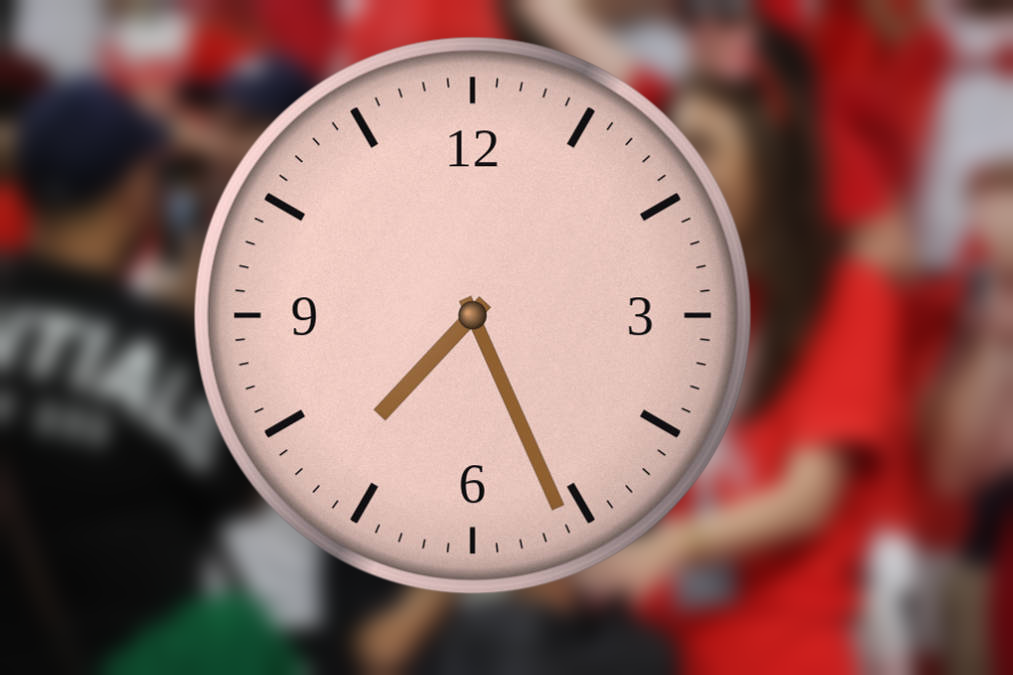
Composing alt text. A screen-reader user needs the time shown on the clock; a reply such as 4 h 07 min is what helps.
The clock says 7 h 26 min
